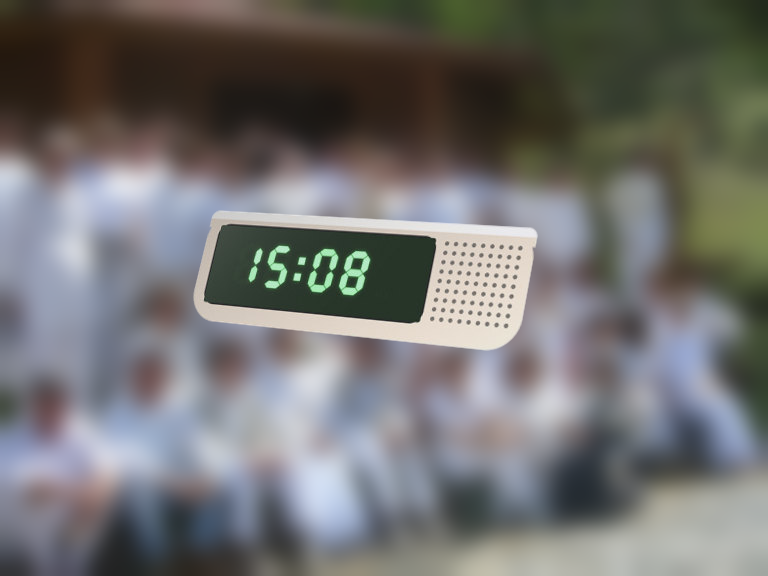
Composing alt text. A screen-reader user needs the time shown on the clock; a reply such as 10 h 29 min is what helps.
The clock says 15 h 08 min
